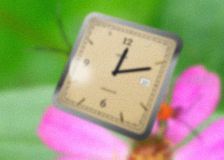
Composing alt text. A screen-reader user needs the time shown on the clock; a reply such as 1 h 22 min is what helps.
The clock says 12 h 11 min
